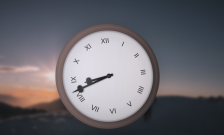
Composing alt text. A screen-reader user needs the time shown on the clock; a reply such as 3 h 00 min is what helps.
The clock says 8 h 42 min
